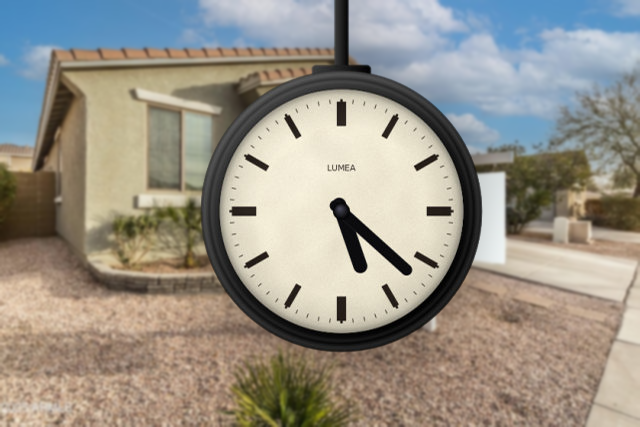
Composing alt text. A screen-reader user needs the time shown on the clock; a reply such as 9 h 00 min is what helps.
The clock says 5 h 22 min
